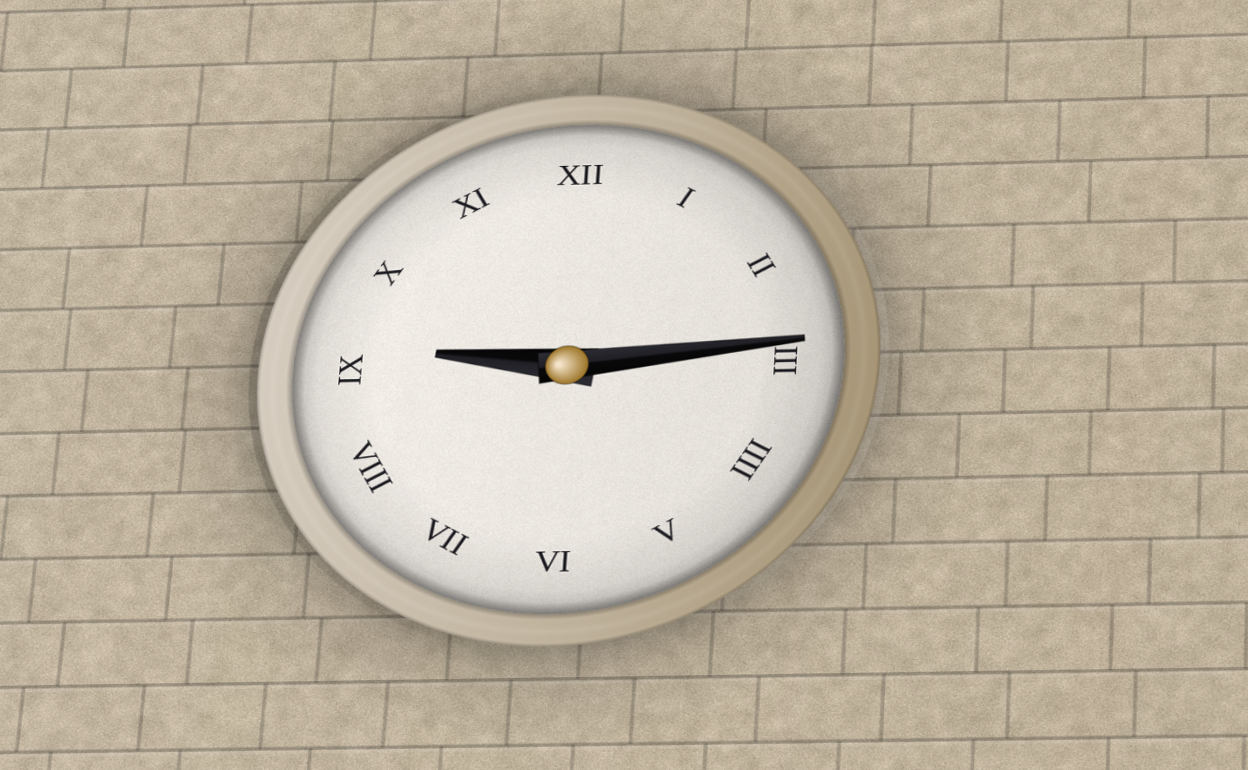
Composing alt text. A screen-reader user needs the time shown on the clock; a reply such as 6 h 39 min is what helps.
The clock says 9 h 14 min
